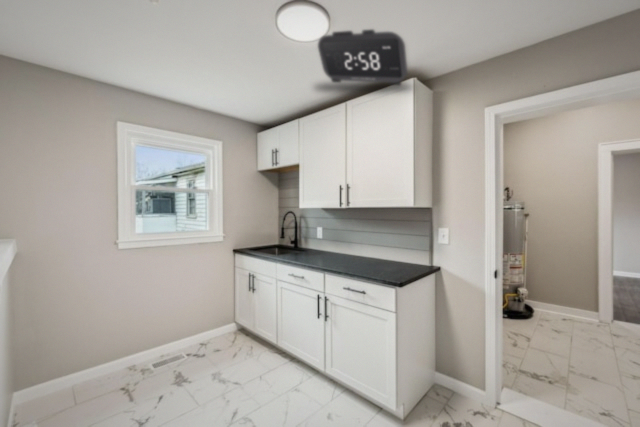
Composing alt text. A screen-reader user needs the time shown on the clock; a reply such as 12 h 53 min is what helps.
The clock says 2 h 58 min
